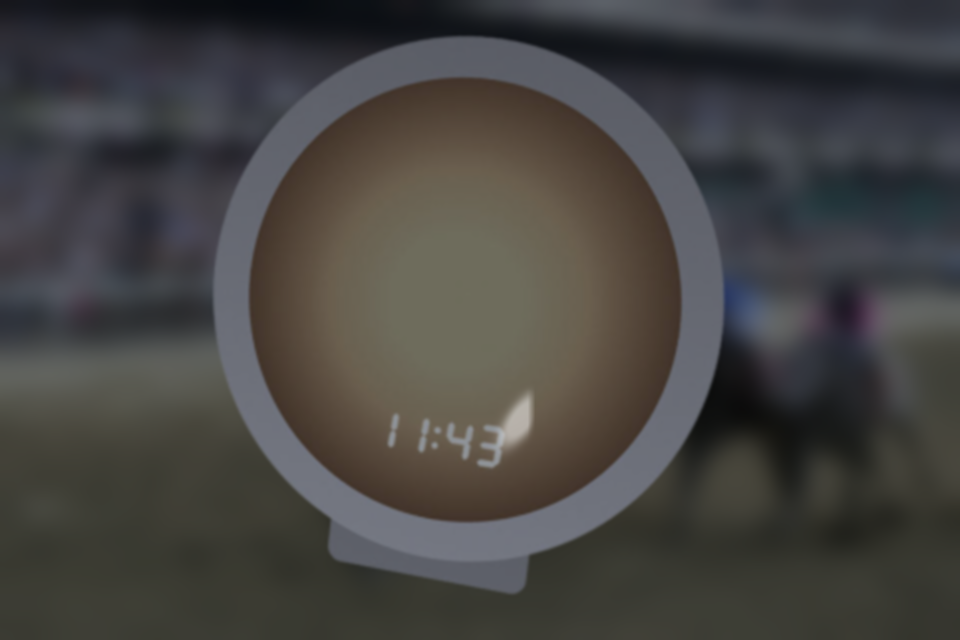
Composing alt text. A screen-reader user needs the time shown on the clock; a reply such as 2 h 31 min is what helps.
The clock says 11 h 43 min
